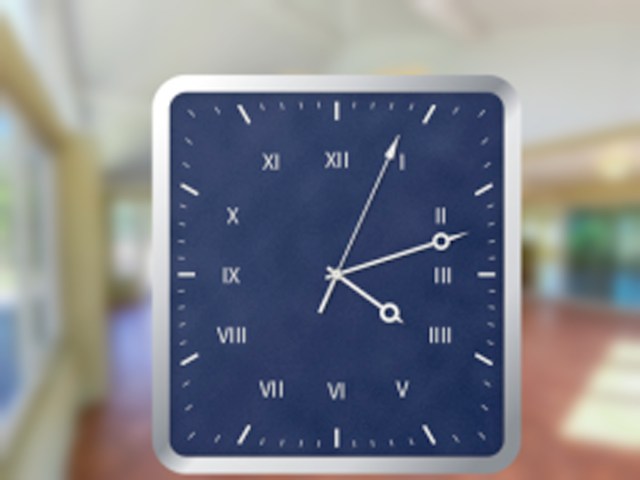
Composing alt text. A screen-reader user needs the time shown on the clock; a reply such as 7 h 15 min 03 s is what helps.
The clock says 4 h 12 min 04 s
